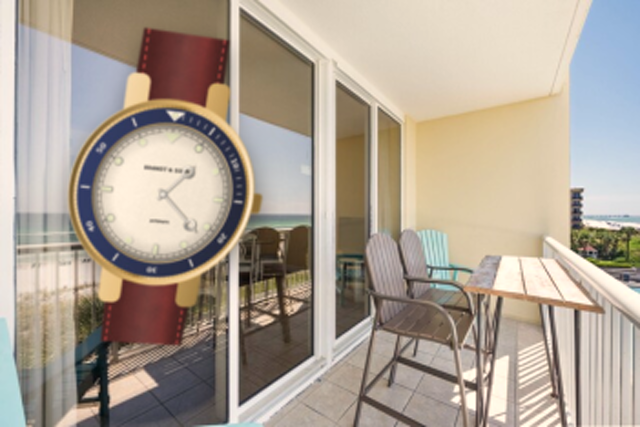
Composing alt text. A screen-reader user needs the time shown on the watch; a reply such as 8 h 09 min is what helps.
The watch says 1 h 22 min
